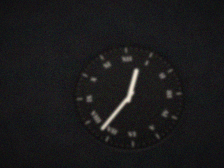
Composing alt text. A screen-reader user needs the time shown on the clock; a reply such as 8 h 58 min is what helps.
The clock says 12 h 37 min
